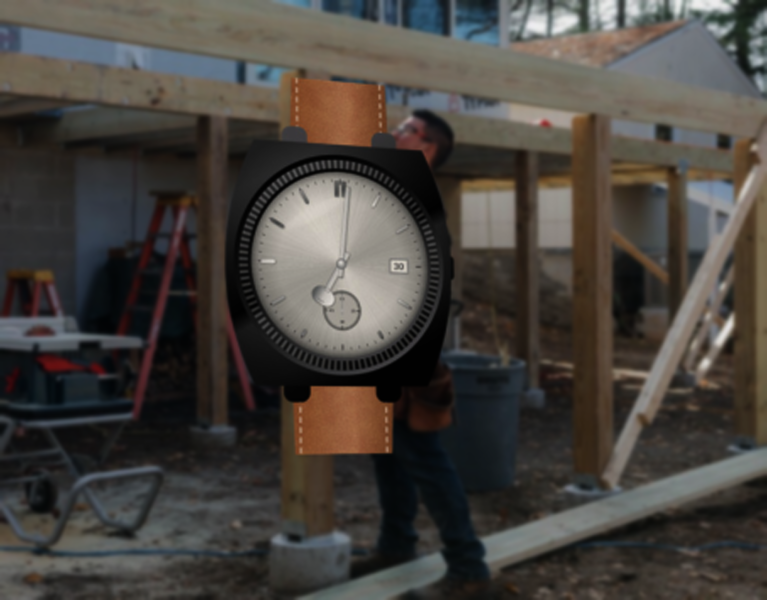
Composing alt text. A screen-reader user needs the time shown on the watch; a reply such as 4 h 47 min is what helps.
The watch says 7 h 01 min
